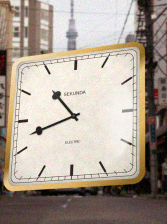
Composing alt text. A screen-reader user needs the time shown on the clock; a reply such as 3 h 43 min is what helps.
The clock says 10 h 42 min
